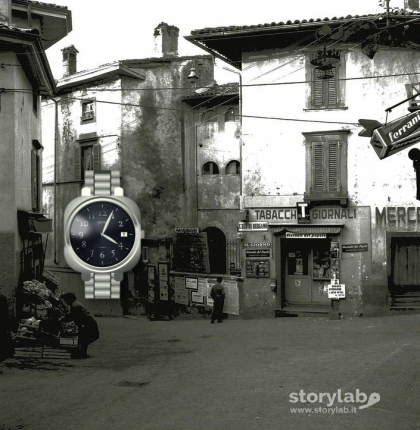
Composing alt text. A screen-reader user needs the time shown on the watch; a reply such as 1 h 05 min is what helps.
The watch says 4 h 04 min
